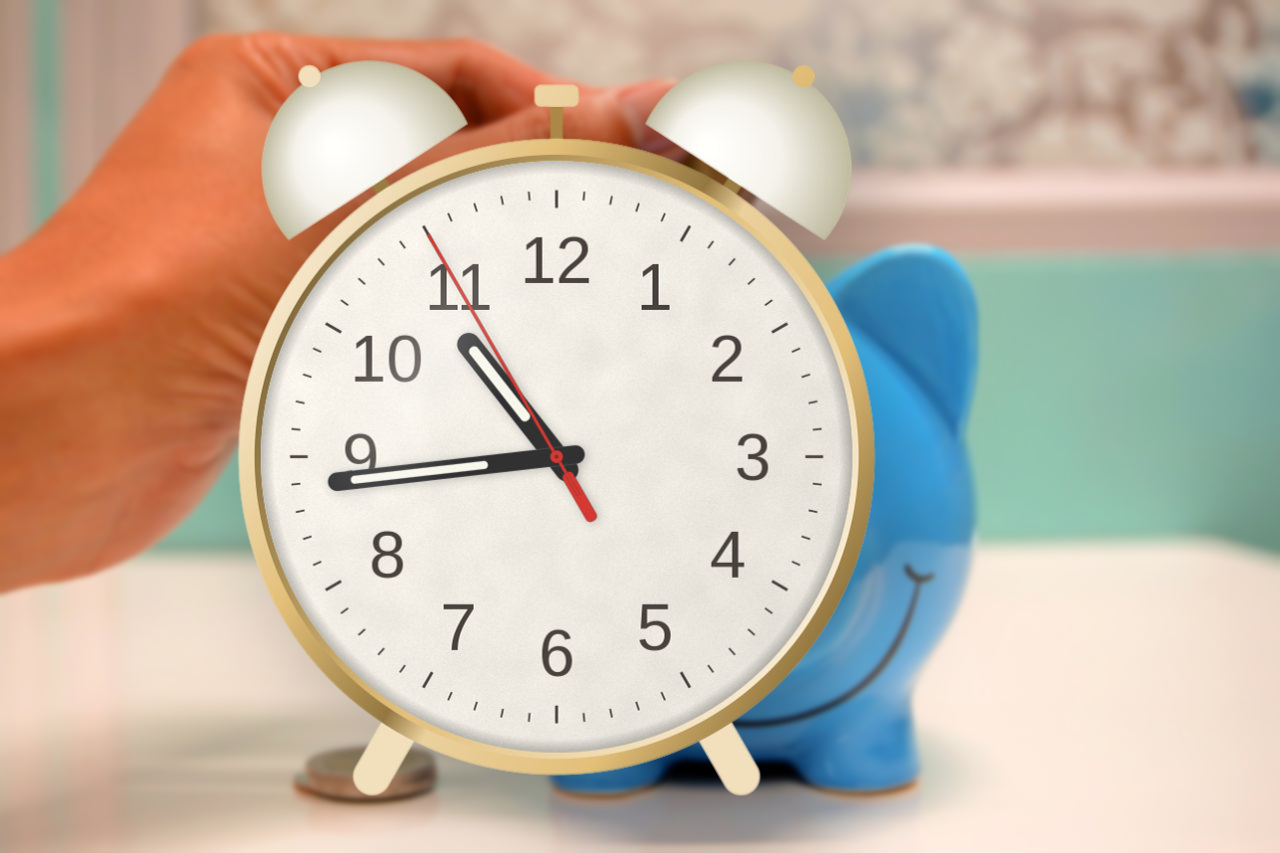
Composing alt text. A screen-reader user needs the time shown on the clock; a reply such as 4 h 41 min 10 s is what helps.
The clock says 10 h 43 min 55 s
